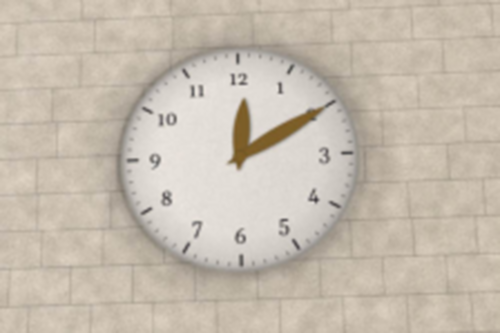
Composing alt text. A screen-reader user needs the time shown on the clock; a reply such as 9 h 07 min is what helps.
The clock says 12 h 10 min
